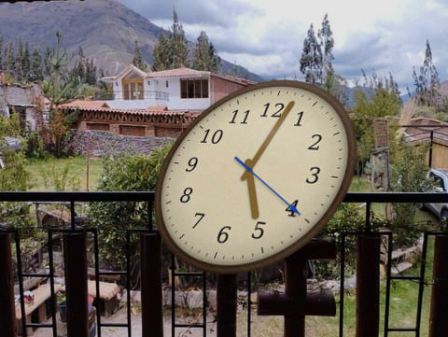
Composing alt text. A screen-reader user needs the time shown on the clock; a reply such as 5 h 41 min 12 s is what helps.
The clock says 5 h 02 min 20 s
